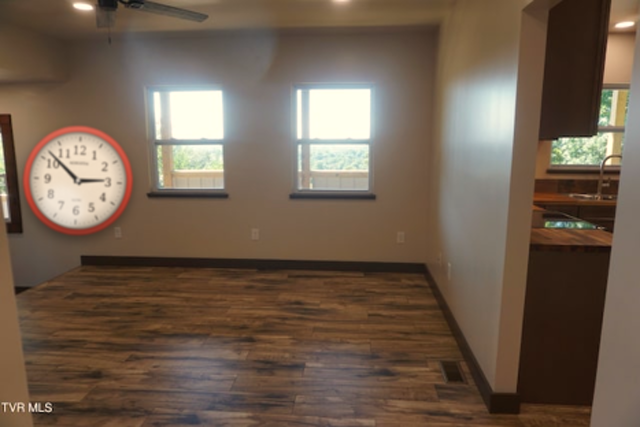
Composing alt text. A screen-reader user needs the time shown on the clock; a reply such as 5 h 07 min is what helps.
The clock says 2 h 52 min
